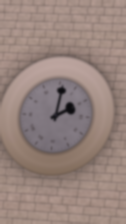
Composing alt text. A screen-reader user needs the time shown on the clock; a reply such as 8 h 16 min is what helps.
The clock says 2 h 01 min
